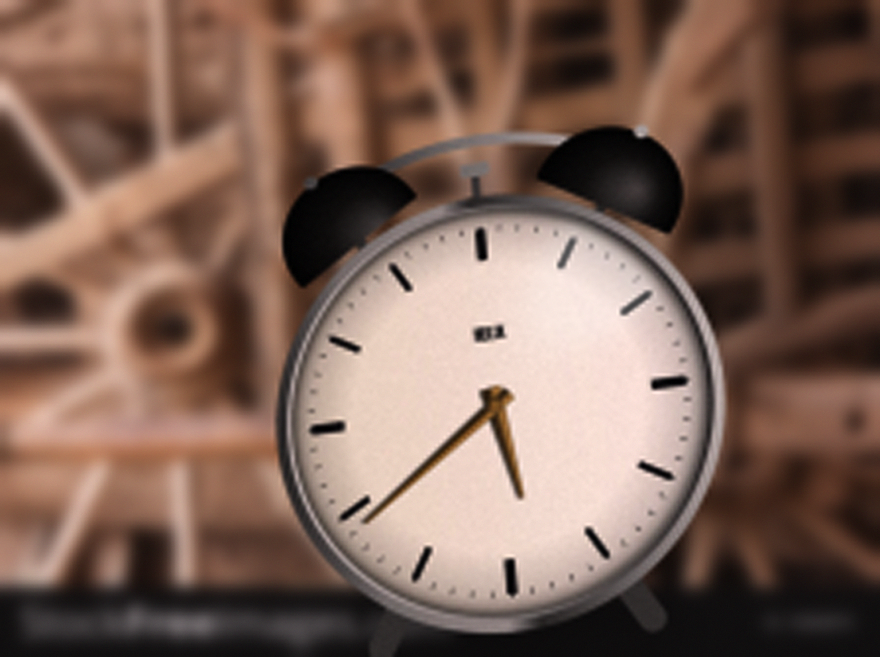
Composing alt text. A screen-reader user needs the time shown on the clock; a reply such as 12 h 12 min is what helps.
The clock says 5 h 39 min
